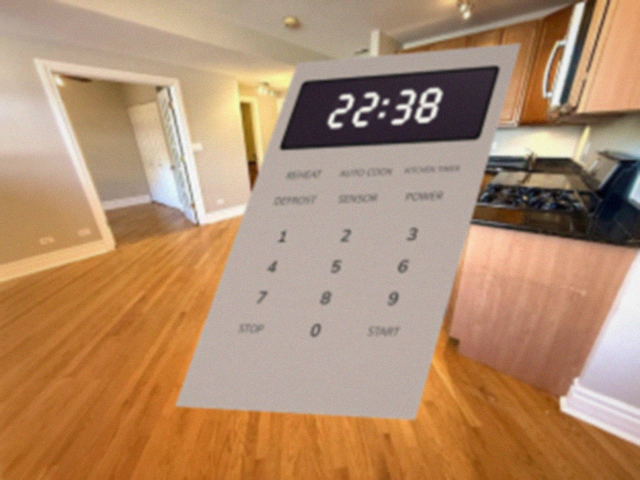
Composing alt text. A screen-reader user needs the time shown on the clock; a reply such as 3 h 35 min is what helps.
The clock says 22 h 38 min
